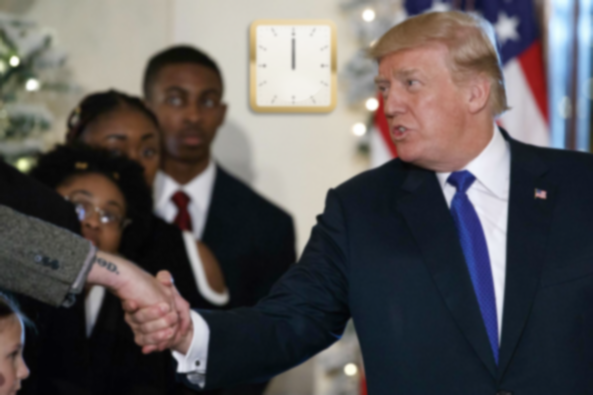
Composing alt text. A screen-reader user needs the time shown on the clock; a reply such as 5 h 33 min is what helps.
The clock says 12 h 00 min
